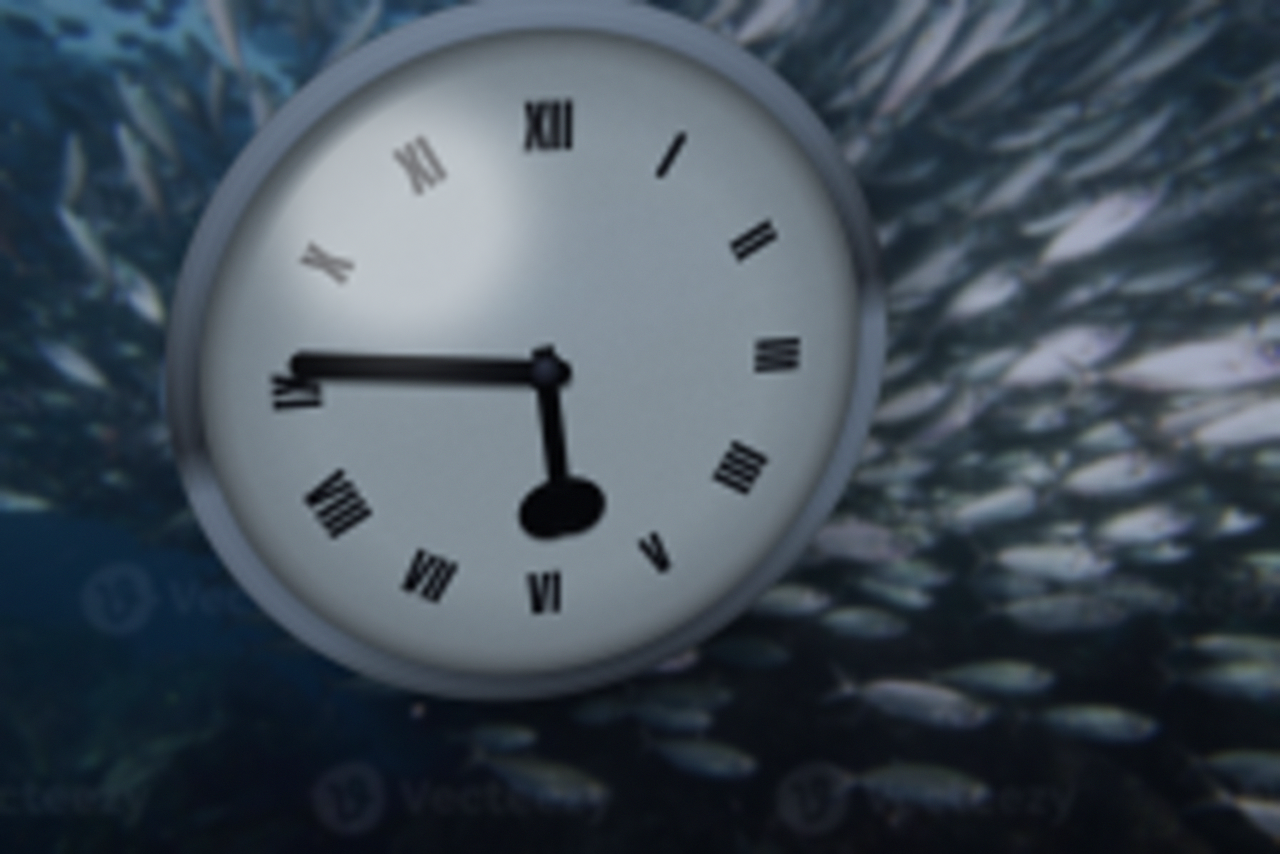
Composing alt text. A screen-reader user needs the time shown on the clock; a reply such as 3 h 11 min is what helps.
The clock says 5 h 46 min
